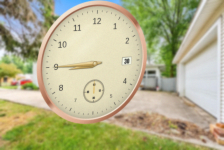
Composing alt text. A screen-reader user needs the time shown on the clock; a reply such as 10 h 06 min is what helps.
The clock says 8 h 45 min
